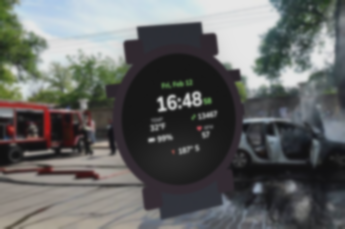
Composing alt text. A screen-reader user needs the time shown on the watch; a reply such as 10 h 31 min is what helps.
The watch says 16 h 48 min
